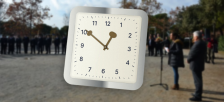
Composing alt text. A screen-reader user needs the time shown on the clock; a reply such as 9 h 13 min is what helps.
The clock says 12 h 51 min
